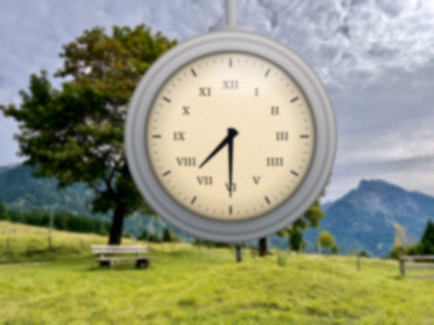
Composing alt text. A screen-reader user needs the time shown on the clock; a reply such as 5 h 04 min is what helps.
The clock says 7 h 30 min
